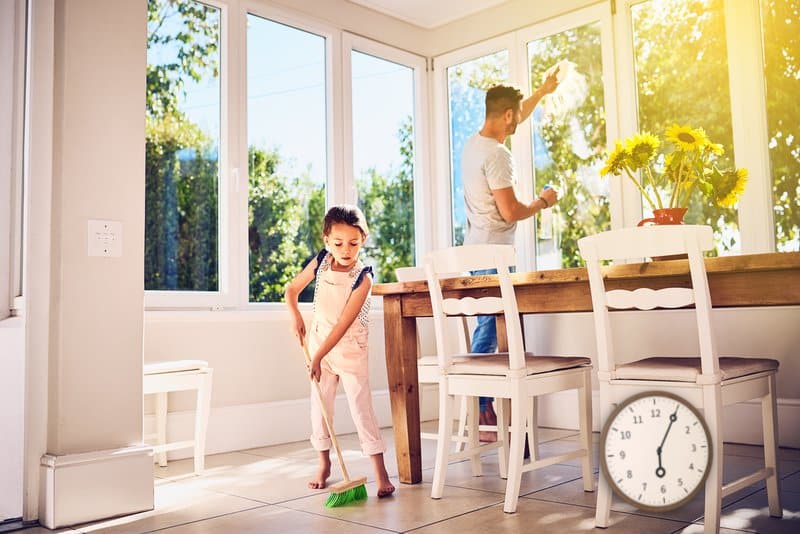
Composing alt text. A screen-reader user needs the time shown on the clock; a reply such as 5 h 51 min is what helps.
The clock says 6 h 05 min
